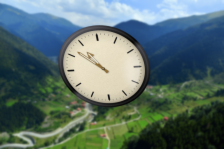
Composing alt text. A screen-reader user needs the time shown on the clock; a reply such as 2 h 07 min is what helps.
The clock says 10 h 52 min
